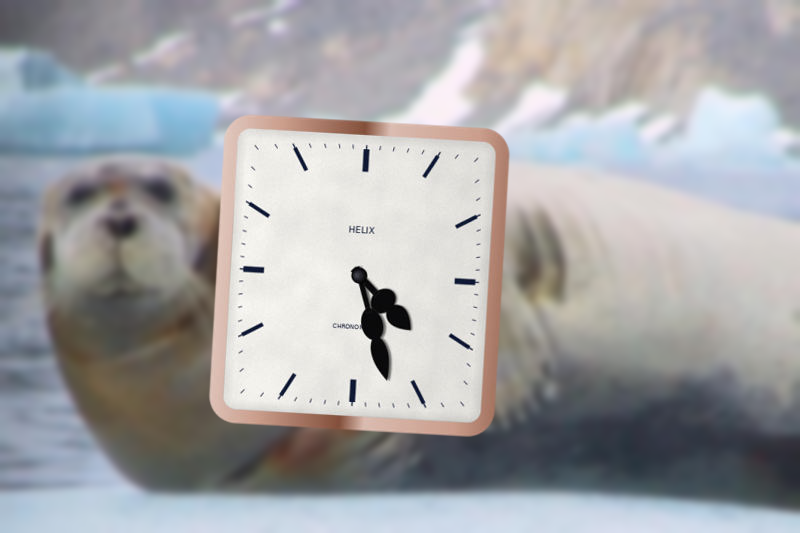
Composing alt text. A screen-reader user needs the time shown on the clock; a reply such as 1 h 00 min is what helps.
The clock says 4 h 27 min
